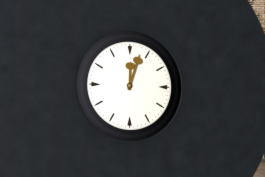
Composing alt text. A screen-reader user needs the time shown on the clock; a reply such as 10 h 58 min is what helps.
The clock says 12 h 03 min
